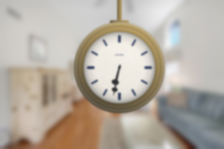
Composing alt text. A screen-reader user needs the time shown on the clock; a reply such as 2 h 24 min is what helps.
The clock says 6 h 32 min
